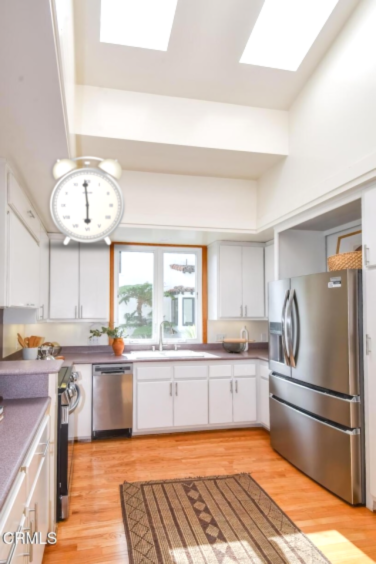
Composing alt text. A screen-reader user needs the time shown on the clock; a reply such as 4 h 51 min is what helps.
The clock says 5 h 59 min
